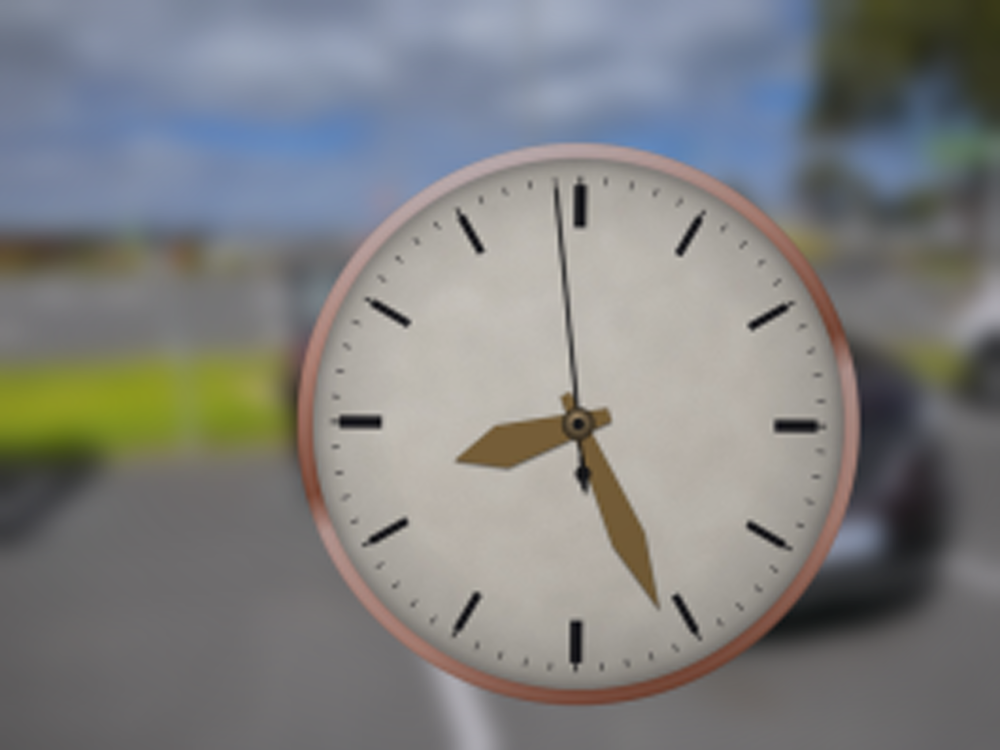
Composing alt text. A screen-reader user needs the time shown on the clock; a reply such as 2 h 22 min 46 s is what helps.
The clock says 8 h 25 min 59 s
